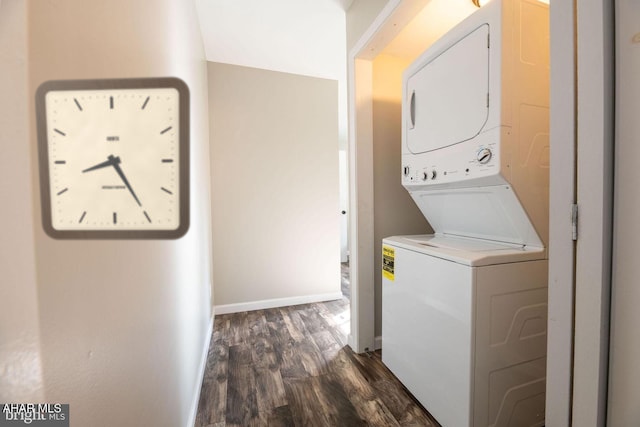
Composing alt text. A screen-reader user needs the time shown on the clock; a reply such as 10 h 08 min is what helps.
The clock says 8 h 25 min
